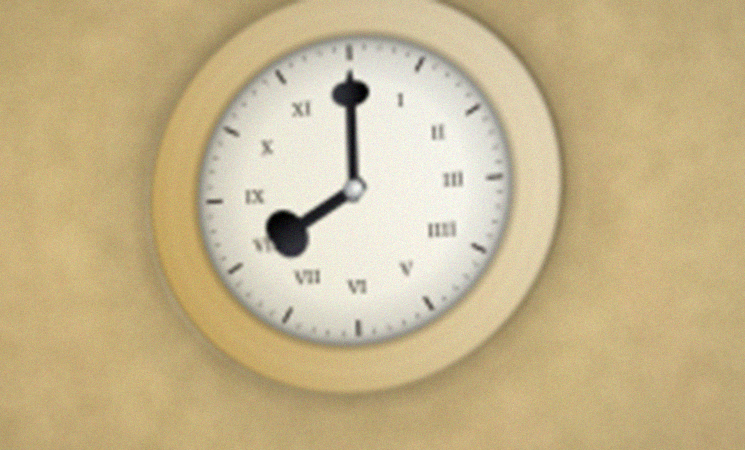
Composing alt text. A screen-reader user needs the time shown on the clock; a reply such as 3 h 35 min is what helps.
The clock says 8 h 00 min
